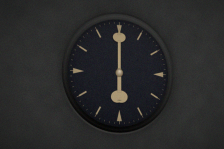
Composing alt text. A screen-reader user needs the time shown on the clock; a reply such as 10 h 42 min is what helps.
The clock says 6 h 00 min
